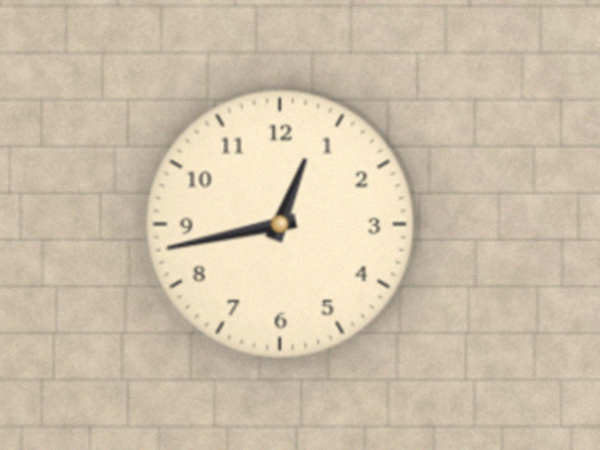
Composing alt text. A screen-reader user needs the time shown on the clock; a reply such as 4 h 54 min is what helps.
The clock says 12 h 43 min
